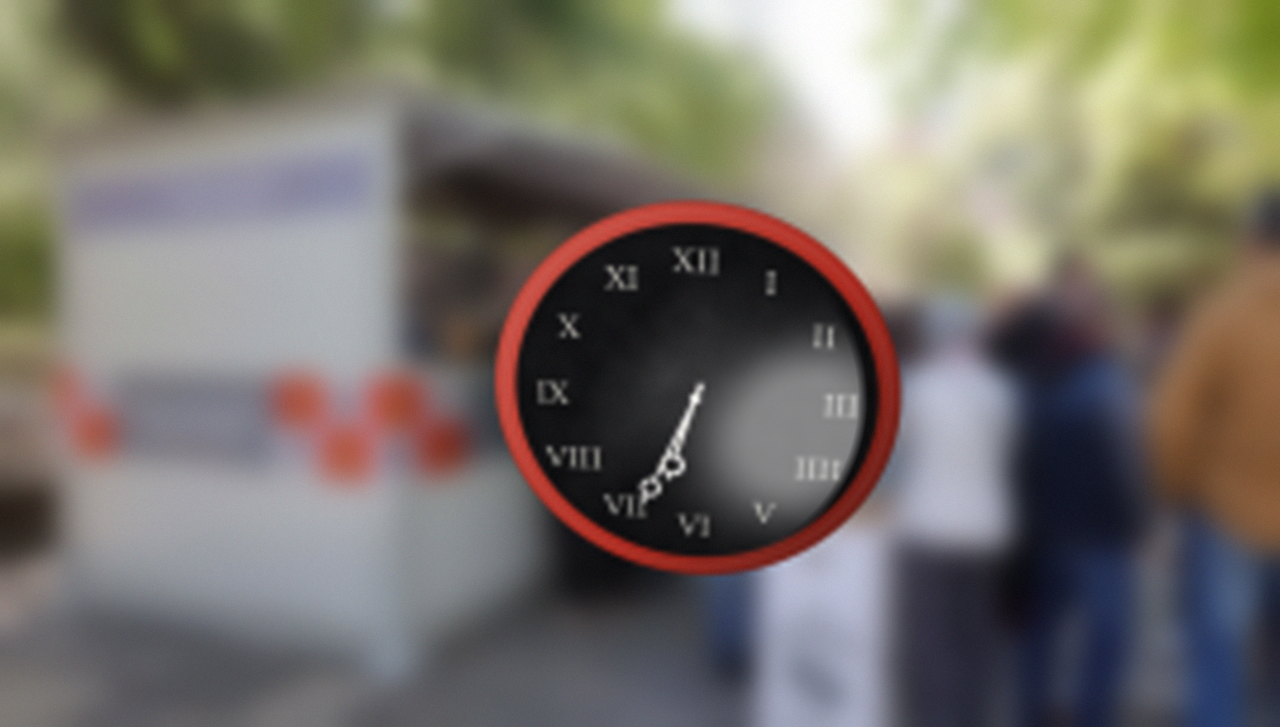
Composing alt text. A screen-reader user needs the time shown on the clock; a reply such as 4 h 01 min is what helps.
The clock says 6 h 34 min
